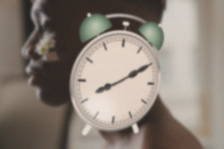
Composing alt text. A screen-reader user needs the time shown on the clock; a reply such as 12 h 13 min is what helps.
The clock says 8 h 10 min
